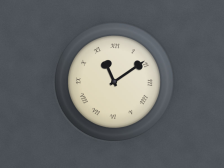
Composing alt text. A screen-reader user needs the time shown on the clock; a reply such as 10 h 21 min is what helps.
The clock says 11 h 09 min
